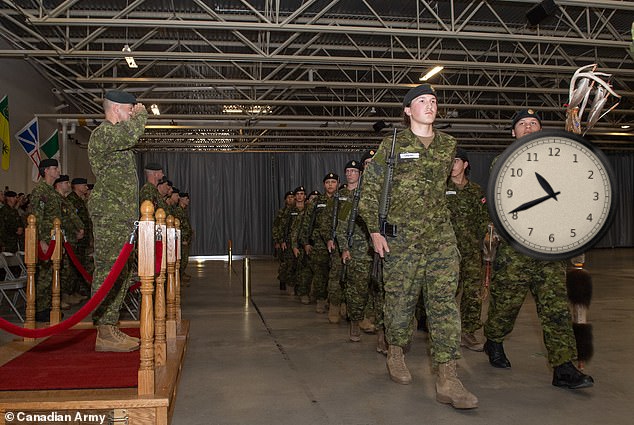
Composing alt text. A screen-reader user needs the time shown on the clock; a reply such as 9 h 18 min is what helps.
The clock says 10 h 41 min
